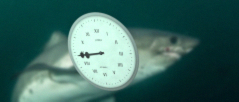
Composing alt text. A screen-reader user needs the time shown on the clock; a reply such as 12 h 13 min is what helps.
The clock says 8 h 44 min
